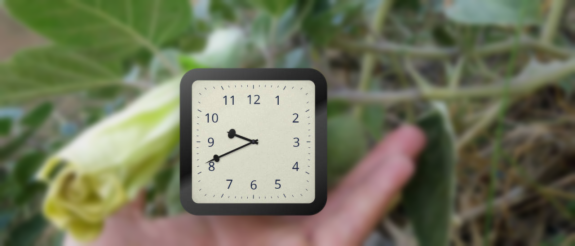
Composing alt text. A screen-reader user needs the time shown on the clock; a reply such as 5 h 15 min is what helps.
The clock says 9 h 41 min
